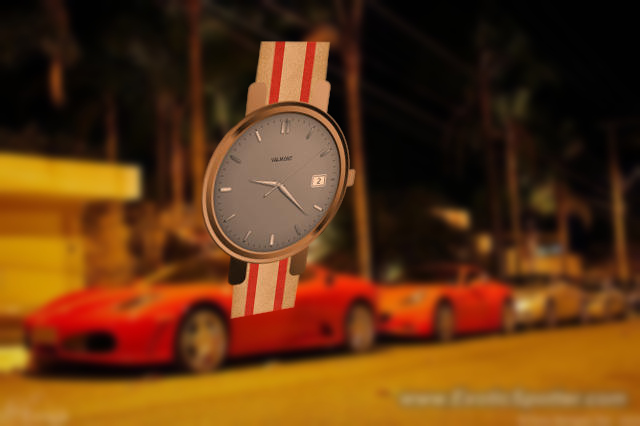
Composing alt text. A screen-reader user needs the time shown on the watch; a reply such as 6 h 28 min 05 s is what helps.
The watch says 9 h 22 min 09 s
